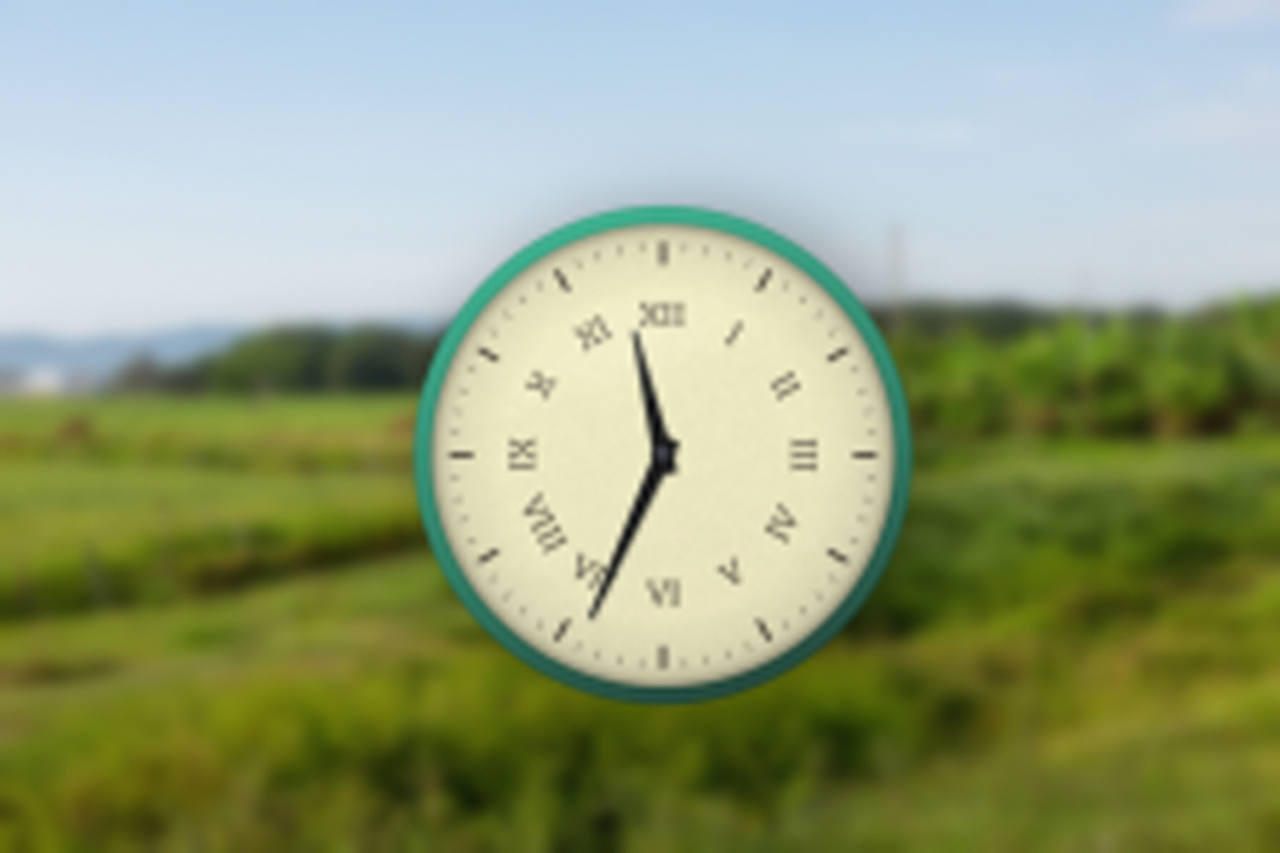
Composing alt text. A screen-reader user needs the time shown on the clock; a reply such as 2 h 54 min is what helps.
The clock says 11 h 34 min
